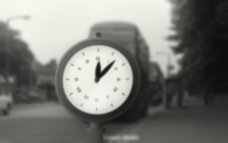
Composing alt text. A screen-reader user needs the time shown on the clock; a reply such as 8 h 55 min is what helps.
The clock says 12 h 07 min
